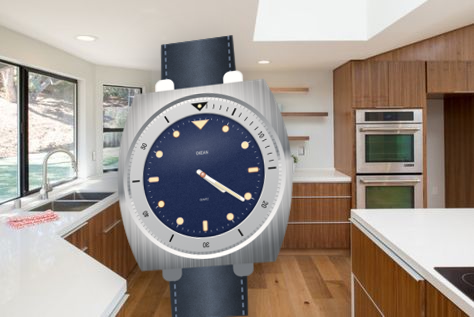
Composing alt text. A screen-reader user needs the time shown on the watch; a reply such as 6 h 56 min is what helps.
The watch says 4 h 21 min
